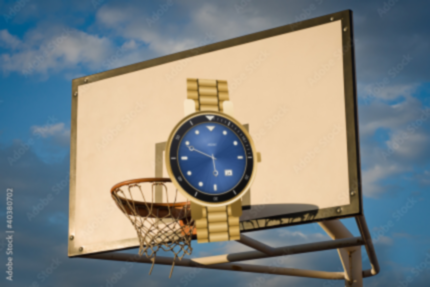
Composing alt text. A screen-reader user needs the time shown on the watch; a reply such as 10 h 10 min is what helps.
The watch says 5 h 49 min
